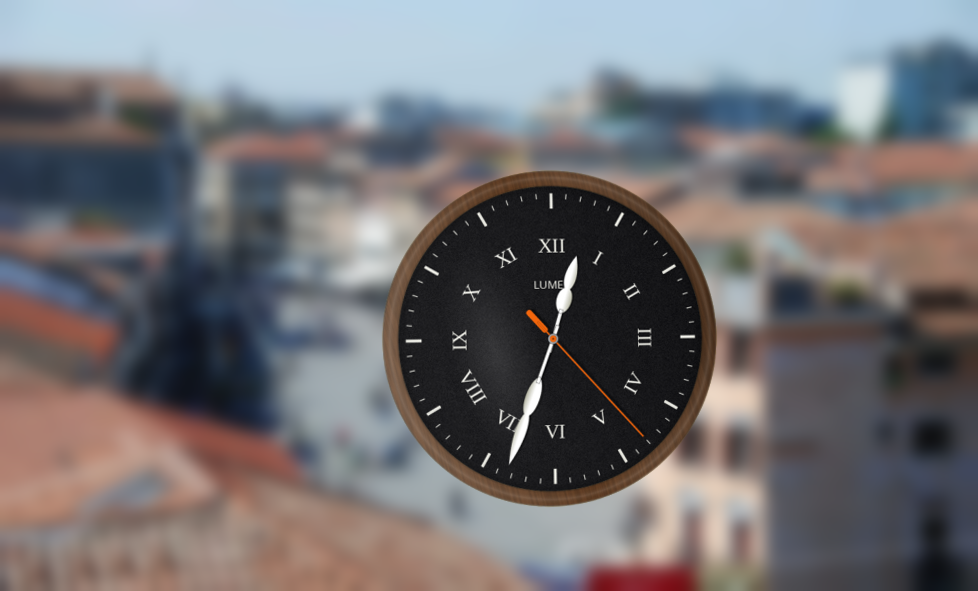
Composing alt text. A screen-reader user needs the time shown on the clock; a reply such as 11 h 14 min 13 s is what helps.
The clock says 12 h 33 min 23 s
